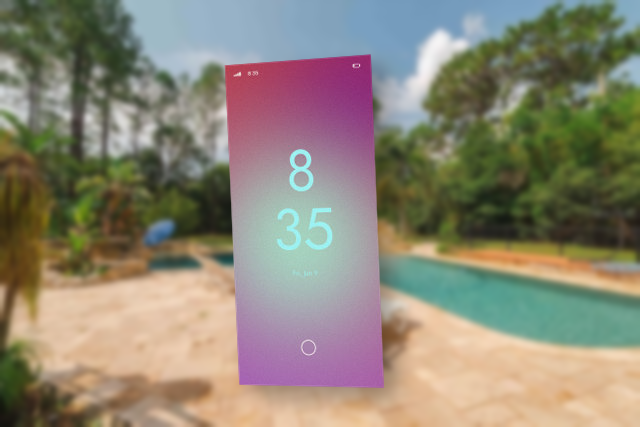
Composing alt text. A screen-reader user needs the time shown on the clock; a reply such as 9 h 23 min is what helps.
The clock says 8 h 35 min
